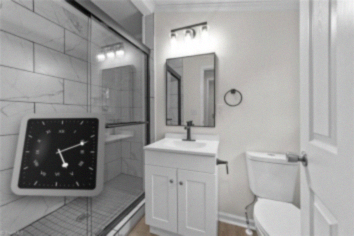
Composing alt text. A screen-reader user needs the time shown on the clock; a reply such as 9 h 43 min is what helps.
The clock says 5 h 11 min
